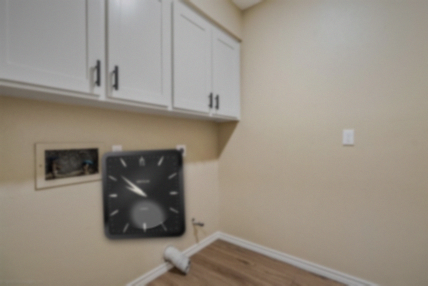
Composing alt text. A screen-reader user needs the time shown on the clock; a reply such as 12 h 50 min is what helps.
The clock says 9 h 52 min
